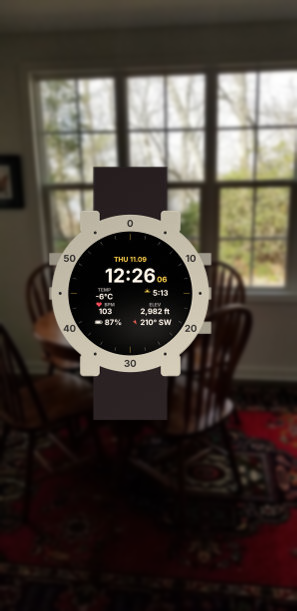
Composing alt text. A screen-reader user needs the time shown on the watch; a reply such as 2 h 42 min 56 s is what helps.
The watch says 12 h 26 min 06 s
